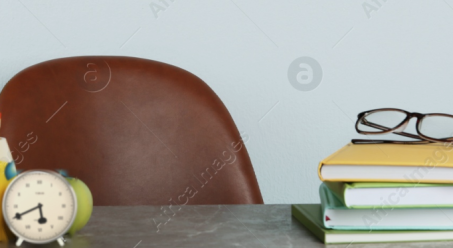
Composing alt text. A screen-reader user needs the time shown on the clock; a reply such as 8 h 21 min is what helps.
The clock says 5 h 41 min
